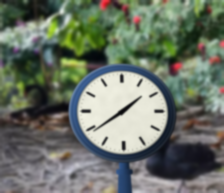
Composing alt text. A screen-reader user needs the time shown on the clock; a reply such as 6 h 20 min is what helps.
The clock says 1 h 39 min
